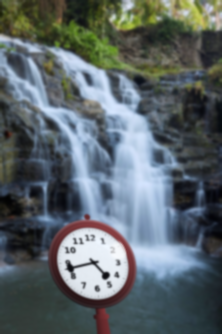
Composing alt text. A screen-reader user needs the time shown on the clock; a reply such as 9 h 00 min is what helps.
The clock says 4 h 43 min
